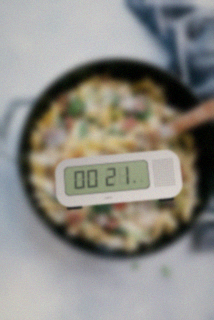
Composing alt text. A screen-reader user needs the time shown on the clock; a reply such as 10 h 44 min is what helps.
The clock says 0 h 21 min
